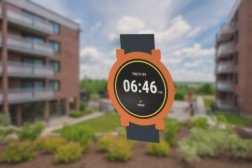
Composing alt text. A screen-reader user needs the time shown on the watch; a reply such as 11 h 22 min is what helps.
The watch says 6 h 46 min
